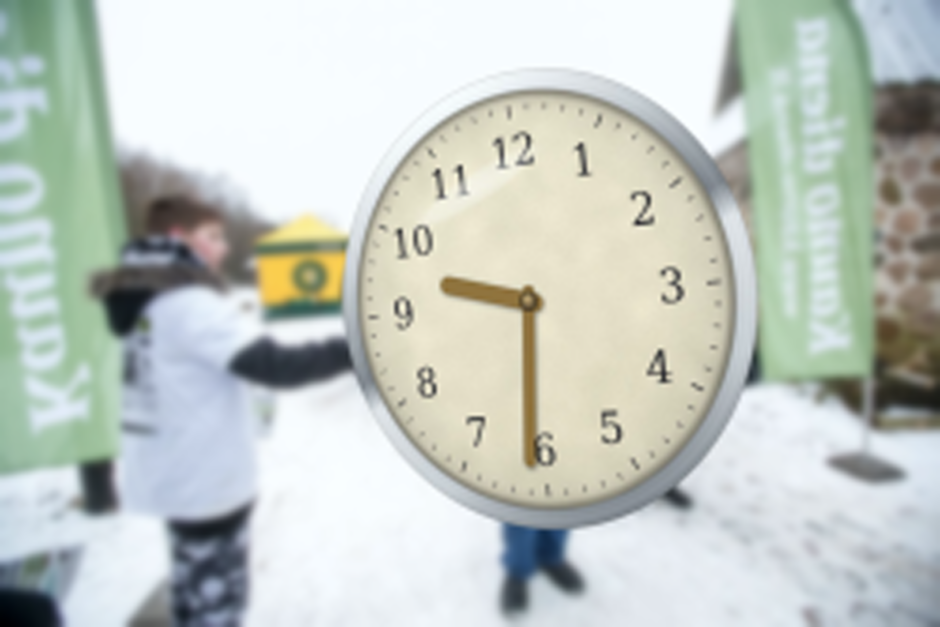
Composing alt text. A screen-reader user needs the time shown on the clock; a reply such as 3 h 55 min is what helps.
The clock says 9 h 31 min
